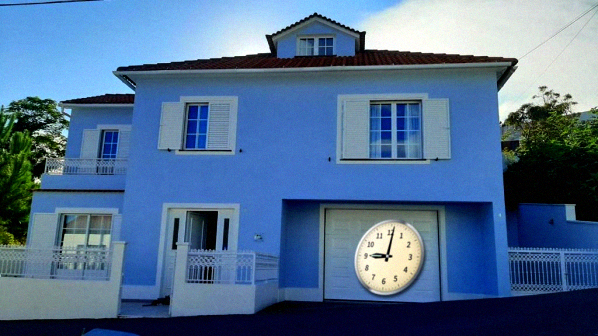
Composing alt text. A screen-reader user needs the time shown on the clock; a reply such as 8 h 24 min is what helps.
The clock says 9 h 01 min
